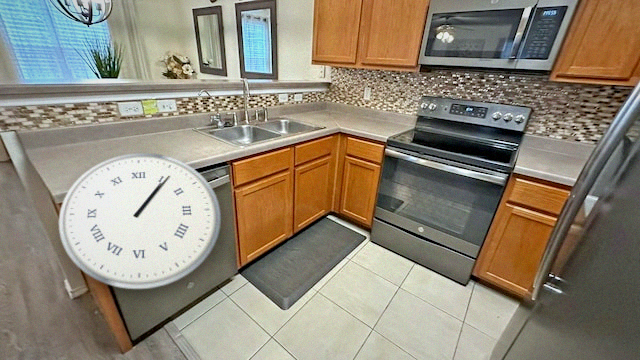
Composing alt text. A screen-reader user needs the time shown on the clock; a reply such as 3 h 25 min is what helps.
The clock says 1 h 06 min
